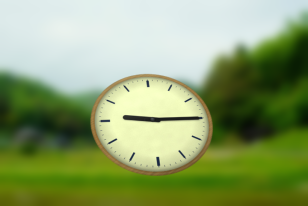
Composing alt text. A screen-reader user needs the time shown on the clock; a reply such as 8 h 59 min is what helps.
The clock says 9 h 15 min
